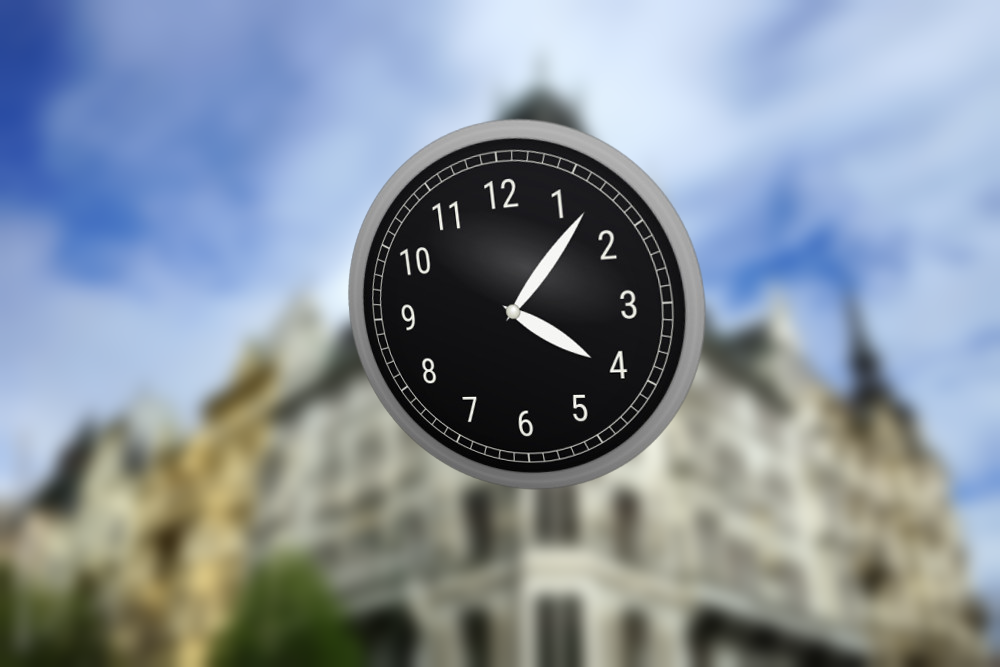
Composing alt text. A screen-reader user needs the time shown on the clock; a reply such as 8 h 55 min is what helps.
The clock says 4 h 07 min
